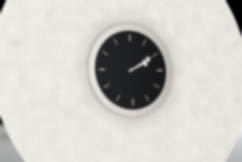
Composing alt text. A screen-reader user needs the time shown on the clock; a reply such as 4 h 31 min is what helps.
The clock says 2 h 10 min
